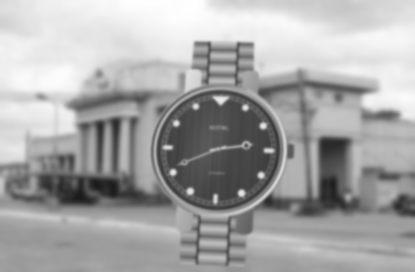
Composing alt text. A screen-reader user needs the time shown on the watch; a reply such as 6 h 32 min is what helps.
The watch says 2 h 41 min
